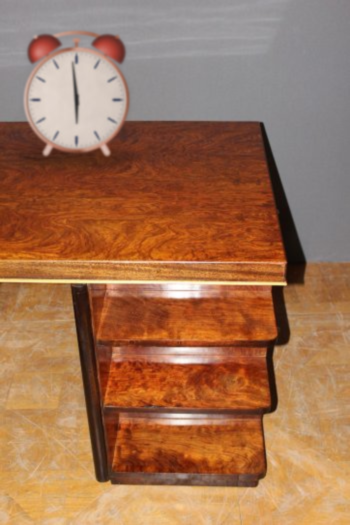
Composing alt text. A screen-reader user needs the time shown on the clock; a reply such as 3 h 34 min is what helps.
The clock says 5 h 59 min
